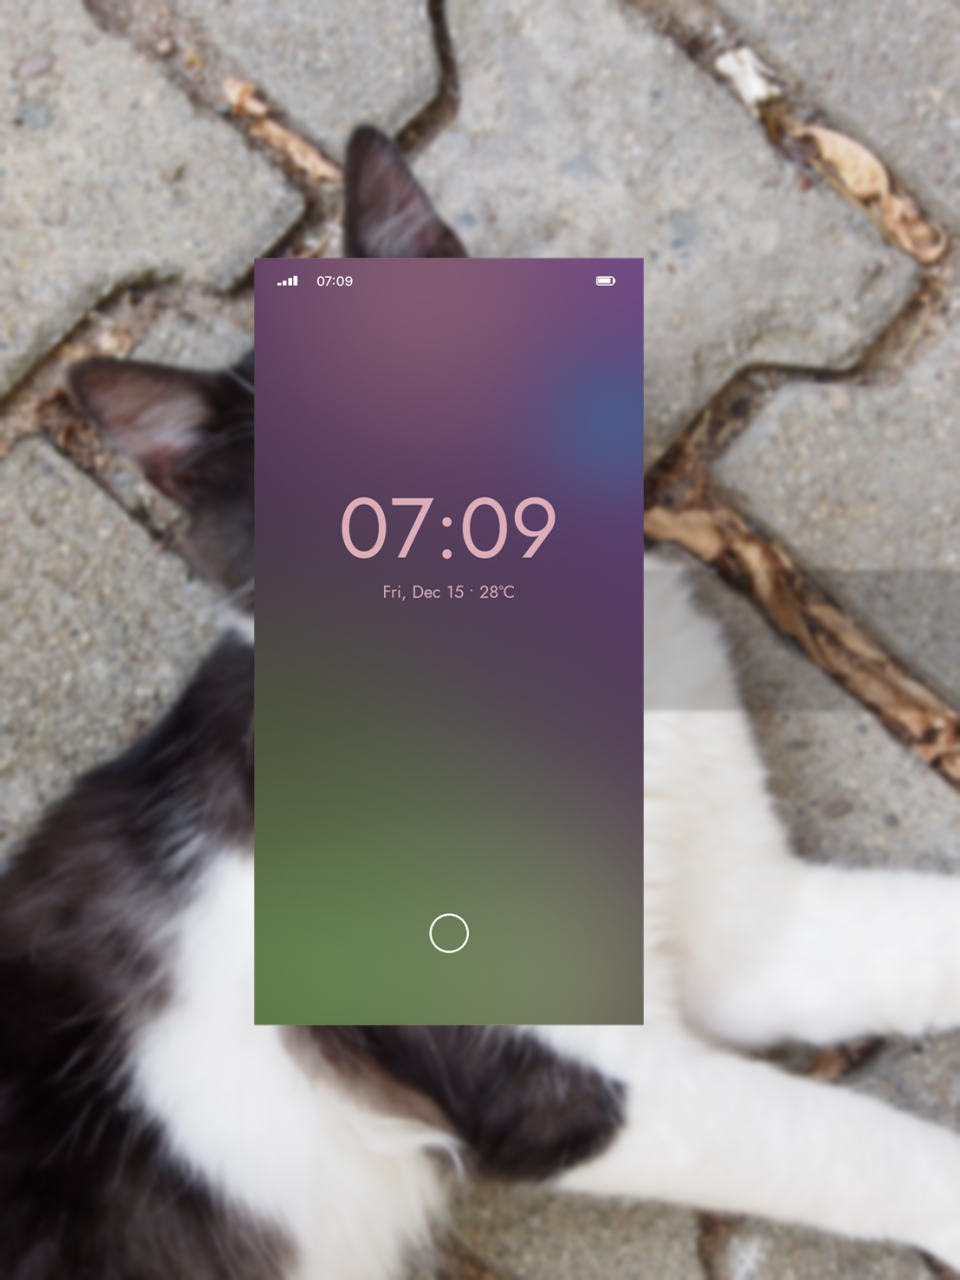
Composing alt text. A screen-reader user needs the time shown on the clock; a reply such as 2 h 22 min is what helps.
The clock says 7 h 09 min
